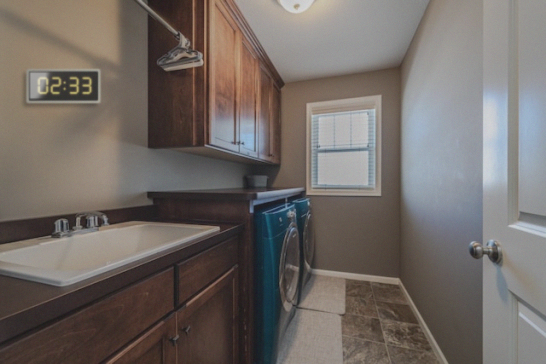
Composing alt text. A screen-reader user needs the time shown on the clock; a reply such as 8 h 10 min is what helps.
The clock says 2 h 33 min
